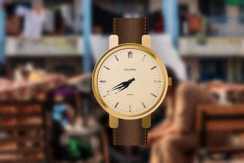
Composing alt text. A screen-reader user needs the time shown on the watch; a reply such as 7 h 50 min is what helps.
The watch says 7 h 41 min
